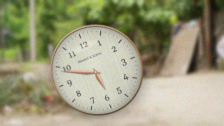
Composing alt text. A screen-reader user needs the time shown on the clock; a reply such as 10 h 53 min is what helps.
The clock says 5 h 49 min
